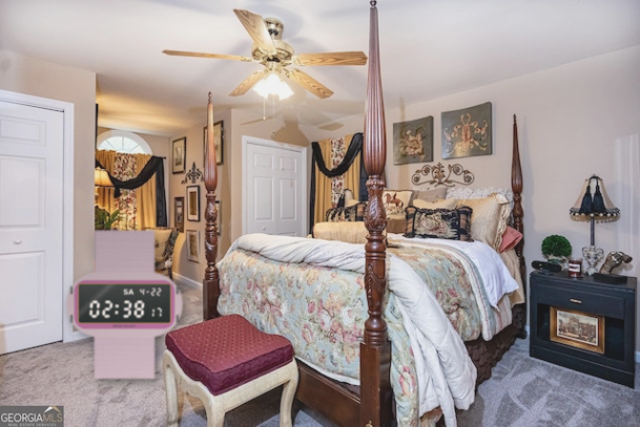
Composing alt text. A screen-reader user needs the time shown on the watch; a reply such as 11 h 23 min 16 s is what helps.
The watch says 2 h 38 min 17 s
